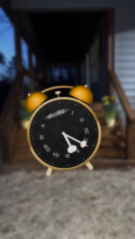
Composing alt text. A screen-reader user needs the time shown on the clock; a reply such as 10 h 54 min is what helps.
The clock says 5 h 21 min
